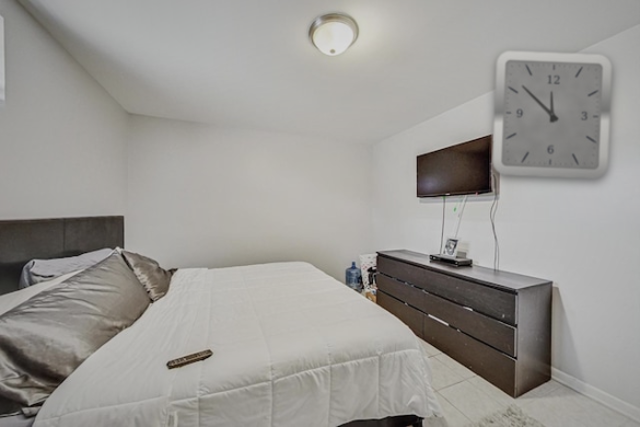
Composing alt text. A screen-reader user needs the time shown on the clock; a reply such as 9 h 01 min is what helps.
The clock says 11 h 52 min
